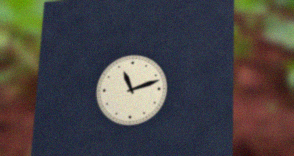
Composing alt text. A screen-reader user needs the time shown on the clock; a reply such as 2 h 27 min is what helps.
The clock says 11 h 12 min
